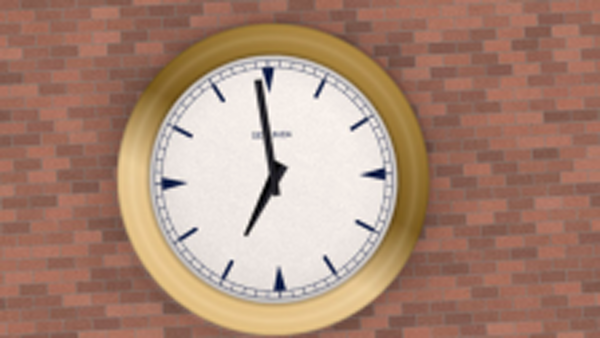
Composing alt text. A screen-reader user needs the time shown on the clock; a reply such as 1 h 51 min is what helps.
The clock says 6 h 59 min
